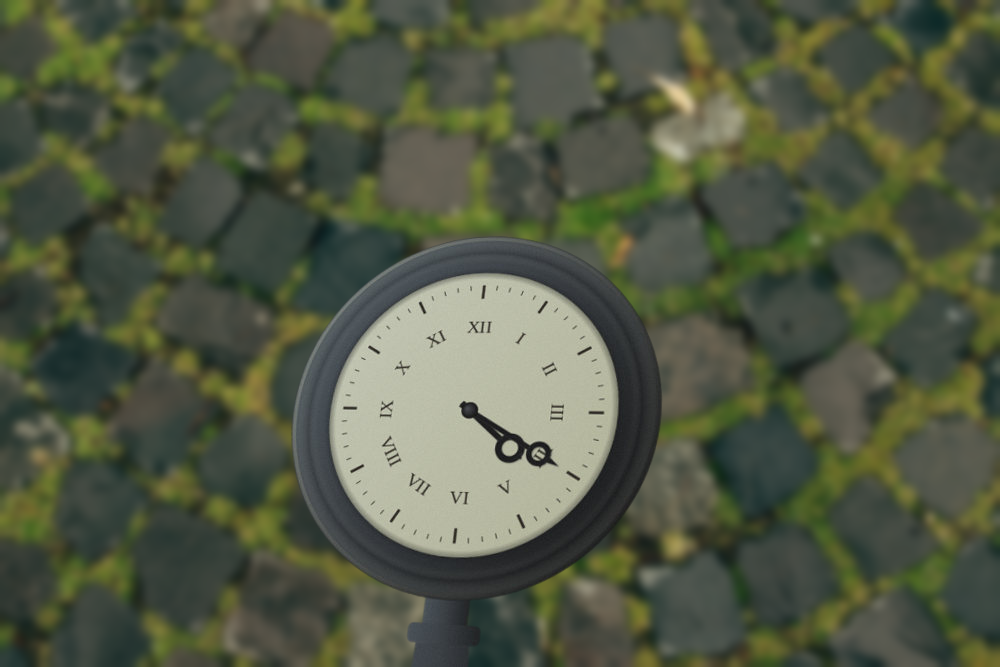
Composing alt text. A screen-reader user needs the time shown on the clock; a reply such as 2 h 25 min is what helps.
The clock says 4 h 20 min
